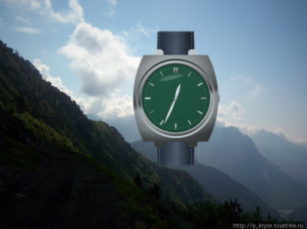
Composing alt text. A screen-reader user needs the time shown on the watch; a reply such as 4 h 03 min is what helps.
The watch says 12 h 34 min
